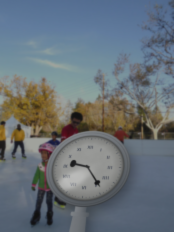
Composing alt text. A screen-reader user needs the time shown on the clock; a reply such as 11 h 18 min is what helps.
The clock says 9 h 24 min
